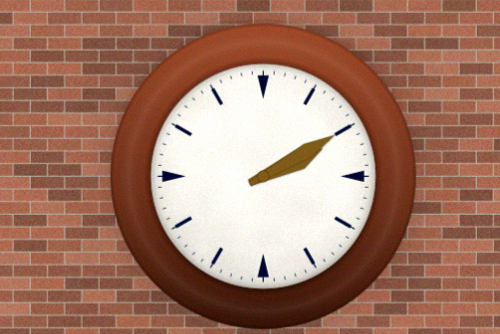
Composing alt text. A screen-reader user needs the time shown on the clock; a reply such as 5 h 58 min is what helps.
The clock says 2 h 10 min
